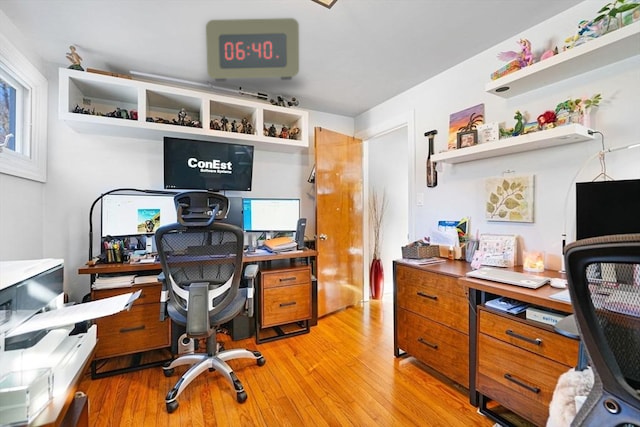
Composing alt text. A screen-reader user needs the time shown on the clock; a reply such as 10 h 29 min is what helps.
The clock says 6 h 40 min
